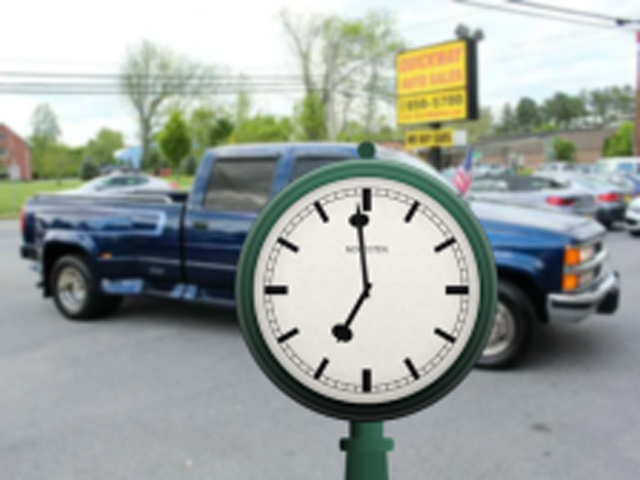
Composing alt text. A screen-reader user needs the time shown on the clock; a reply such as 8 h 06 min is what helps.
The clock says 6 h 59 min
